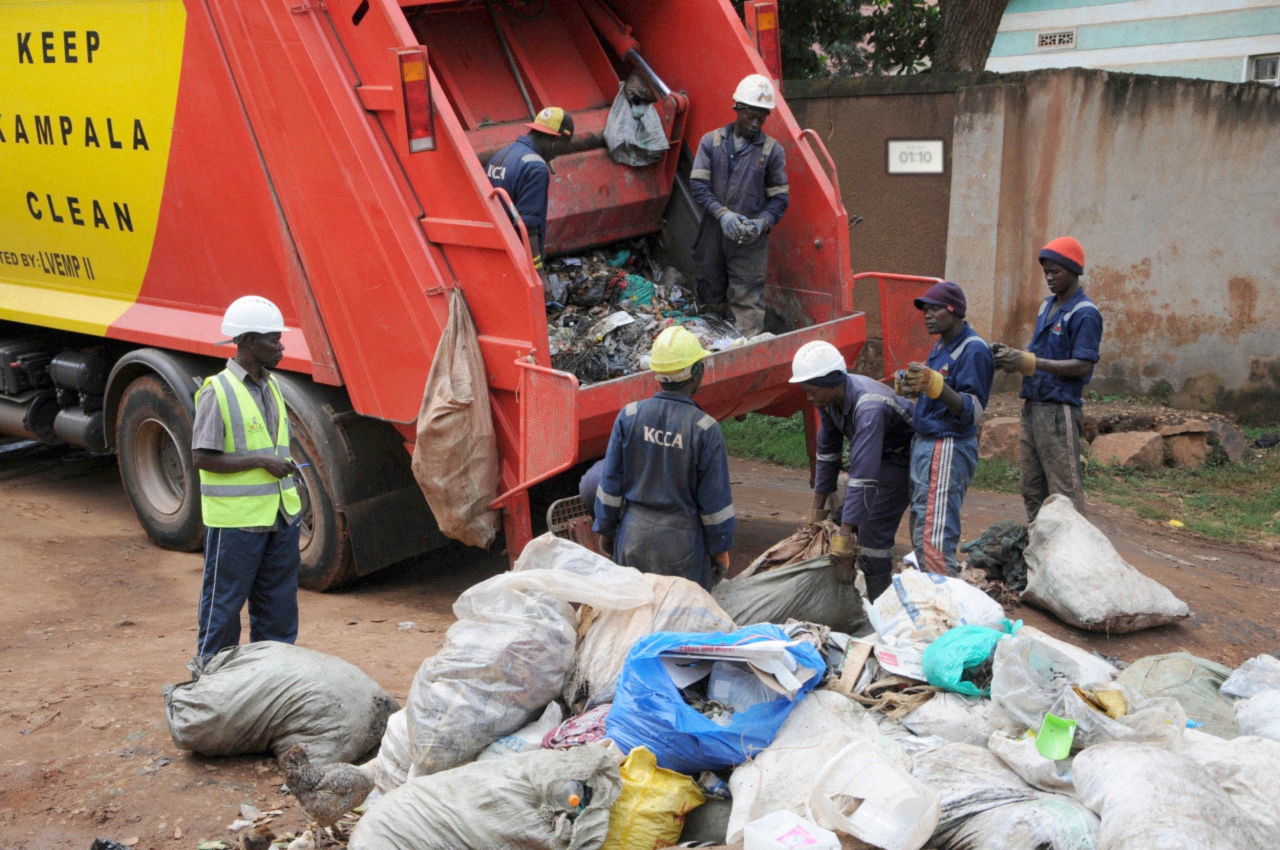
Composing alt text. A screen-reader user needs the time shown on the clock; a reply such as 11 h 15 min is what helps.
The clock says 1 h 10 min
